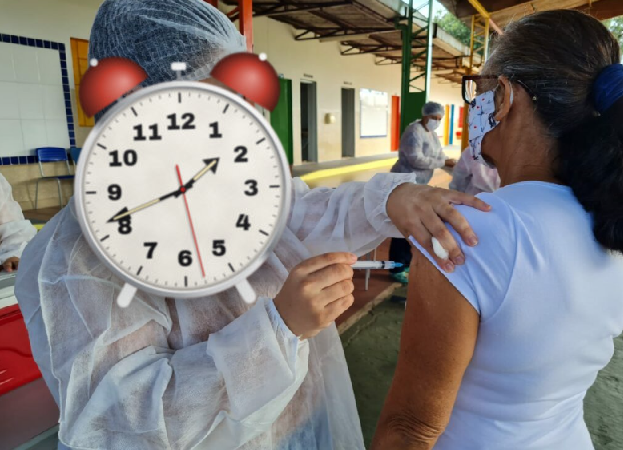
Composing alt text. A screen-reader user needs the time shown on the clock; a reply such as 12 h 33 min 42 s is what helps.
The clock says 1 h 41 min 28 s
